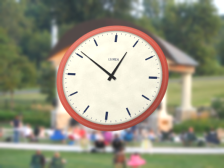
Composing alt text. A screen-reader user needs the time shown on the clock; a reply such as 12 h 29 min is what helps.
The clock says 12 h 51 min
